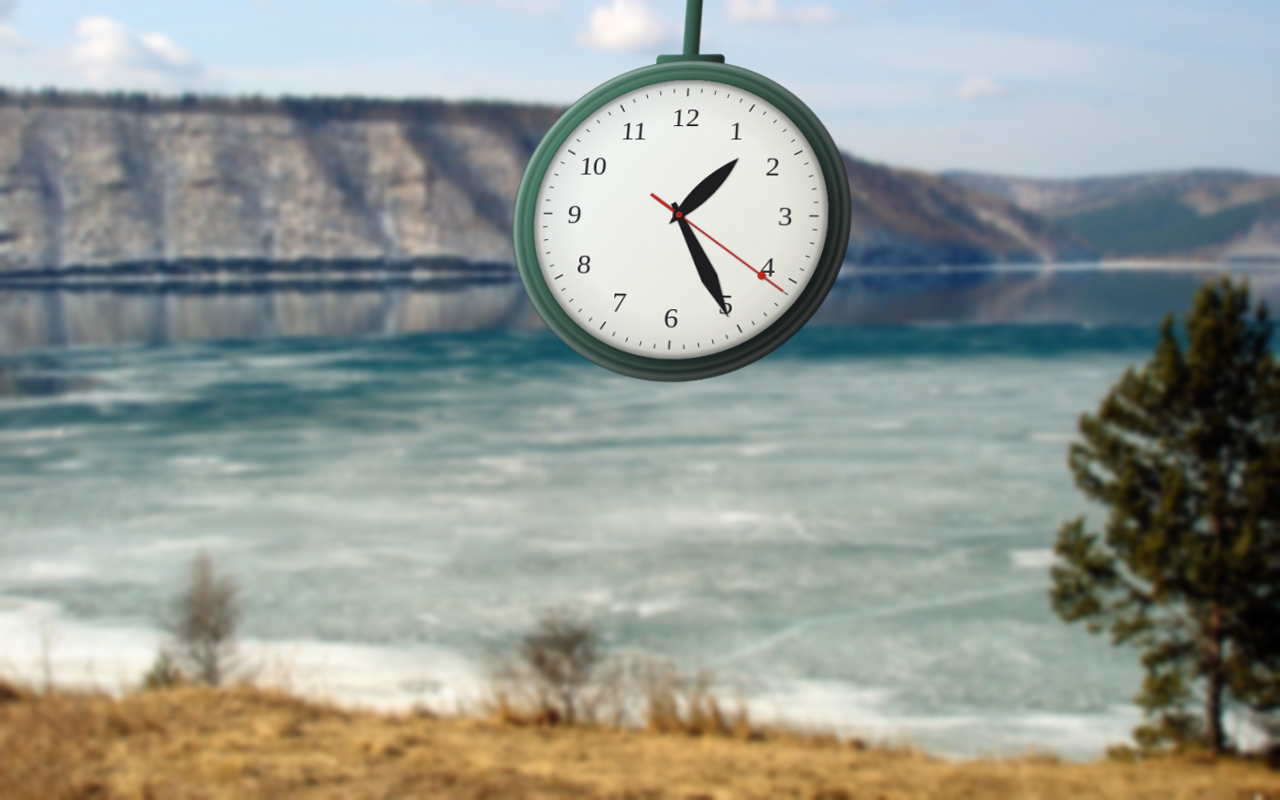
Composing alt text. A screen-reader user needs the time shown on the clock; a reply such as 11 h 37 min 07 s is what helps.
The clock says 1 h 25 min 21 s
